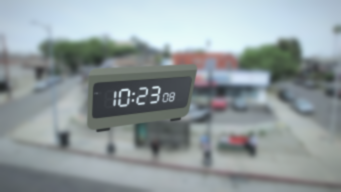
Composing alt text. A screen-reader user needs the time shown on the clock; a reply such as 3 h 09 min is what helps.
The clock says 10 h 23 min
